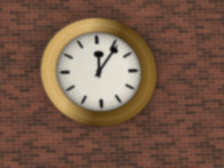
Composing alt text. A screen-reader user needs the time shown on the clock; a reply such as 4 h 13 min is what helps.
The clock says 12 h 06 min
